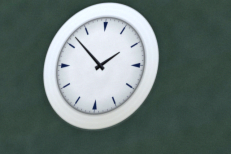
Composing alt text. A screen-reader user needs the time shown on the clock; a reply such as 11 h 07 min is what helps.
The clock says 1 h 52 min
